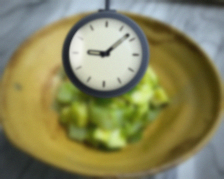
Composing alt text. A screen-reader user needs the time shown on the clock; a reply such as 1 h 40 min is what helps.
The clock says 9 h 08 min
